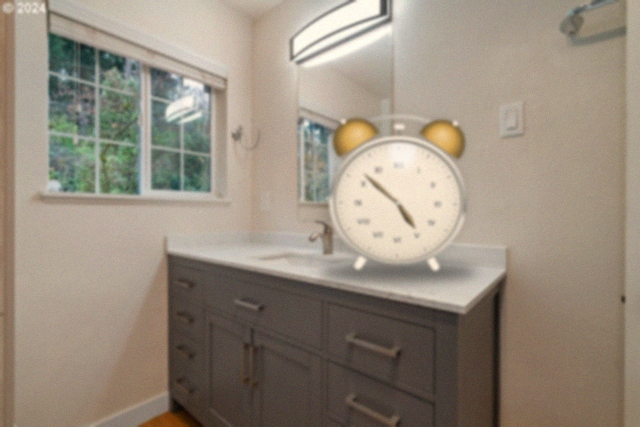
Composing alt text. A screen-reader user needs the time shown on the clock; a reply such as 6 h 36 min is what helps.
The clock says 4 h 52 min
